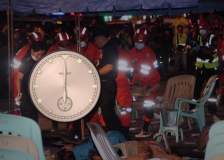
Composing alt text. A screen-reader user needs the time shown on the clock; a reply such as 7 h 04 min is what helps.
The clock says 6 h 00 min
